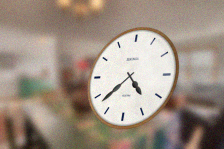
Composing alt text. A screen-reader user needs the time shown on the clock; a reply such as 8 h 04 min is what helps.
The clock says 4 h 38 min
